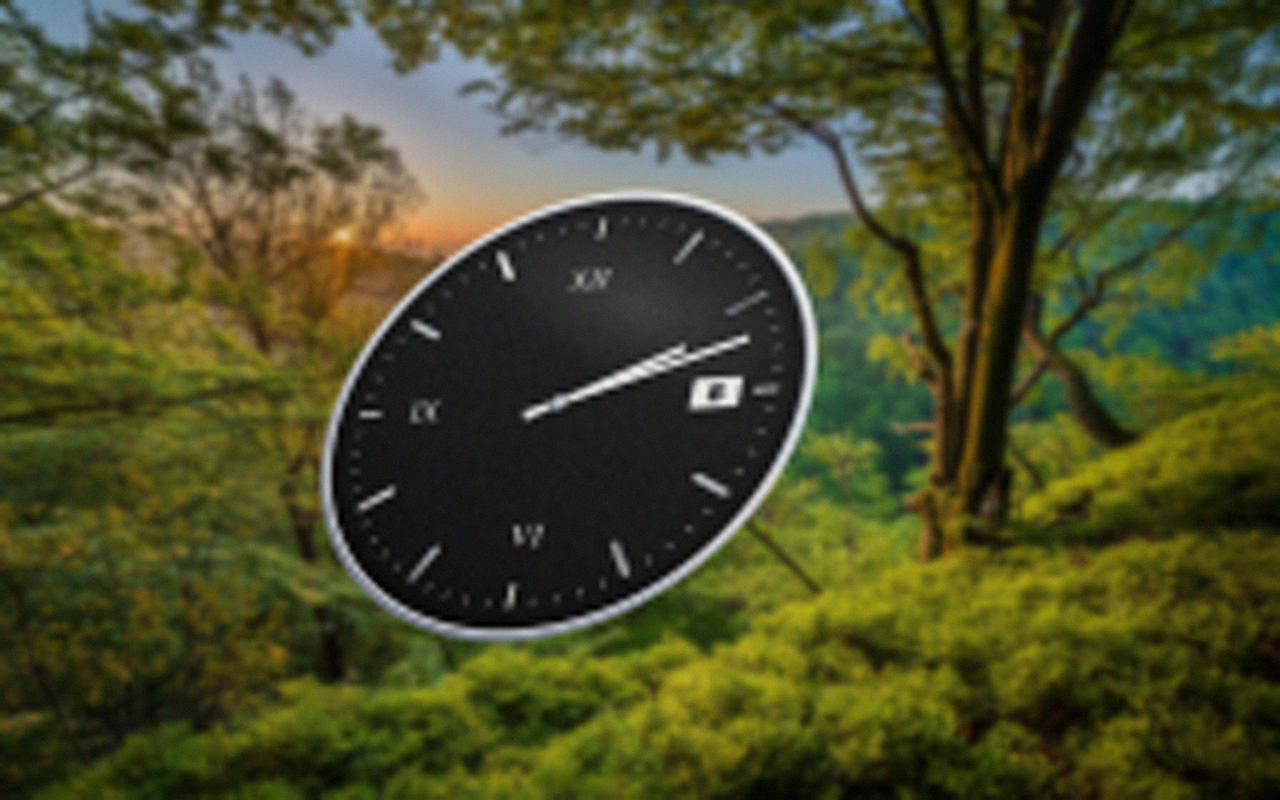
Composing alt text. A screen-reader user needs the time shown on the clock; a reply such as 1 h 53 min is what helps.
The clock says 2 h 12 min
